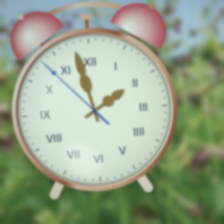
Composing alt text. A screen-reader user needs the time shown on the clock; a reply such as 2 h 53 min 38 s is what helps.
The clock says 1 h 57 min 53 s
